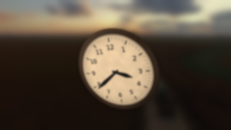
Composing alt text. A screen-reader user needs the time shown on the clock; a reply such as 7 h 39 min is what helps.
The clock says 3 h 39 min
